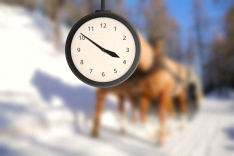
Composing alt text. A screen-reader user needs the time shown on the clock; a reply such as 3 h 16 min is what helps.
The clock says 3 h 51 min
